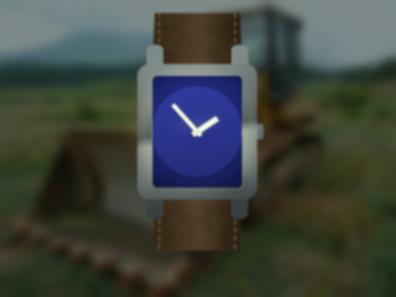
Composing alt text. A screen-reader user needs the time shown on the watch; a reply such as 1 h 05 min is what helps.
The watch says 1 h 53 min
